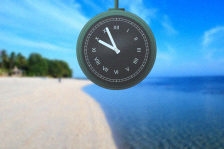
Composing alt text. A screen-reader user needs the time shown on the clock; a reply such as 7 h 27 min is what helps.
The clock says 9 h 56 min
